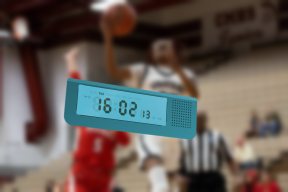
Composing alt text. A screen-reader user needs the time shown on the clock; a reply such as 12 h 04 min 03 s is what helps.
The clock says 16 h 02 min 13 s
